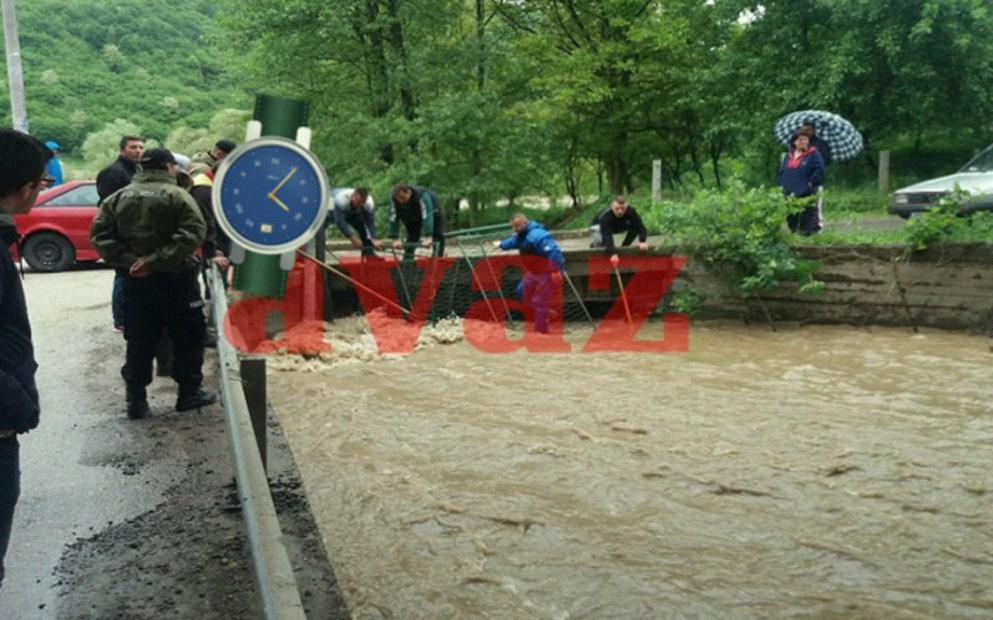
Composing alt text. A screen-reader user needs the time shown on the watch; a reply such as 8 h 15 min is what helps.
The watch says 4 h 06 min
